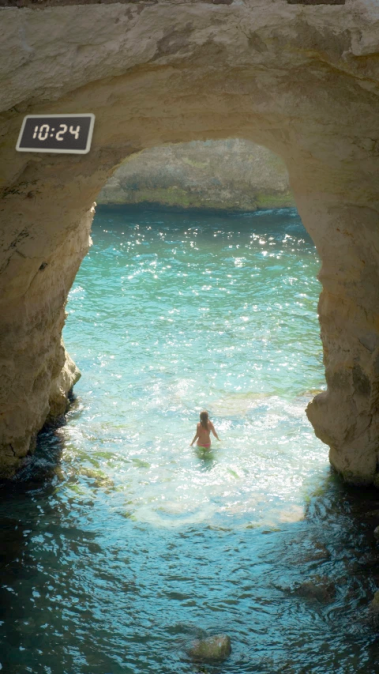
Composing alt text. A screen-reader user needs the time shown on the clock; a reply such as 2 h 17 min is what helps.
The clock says 10 h 24 min
